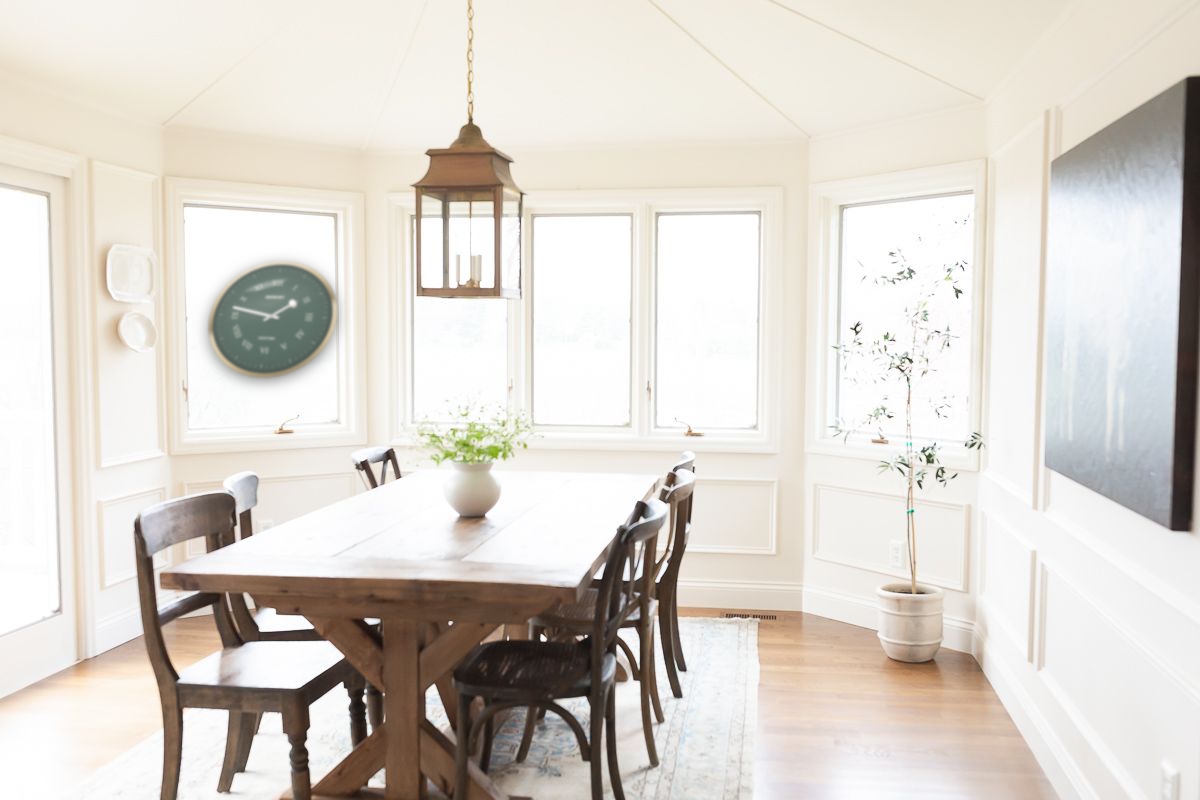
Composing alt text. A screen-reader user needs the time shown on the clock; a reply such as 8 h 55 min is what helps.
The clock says 1 h 47 min
